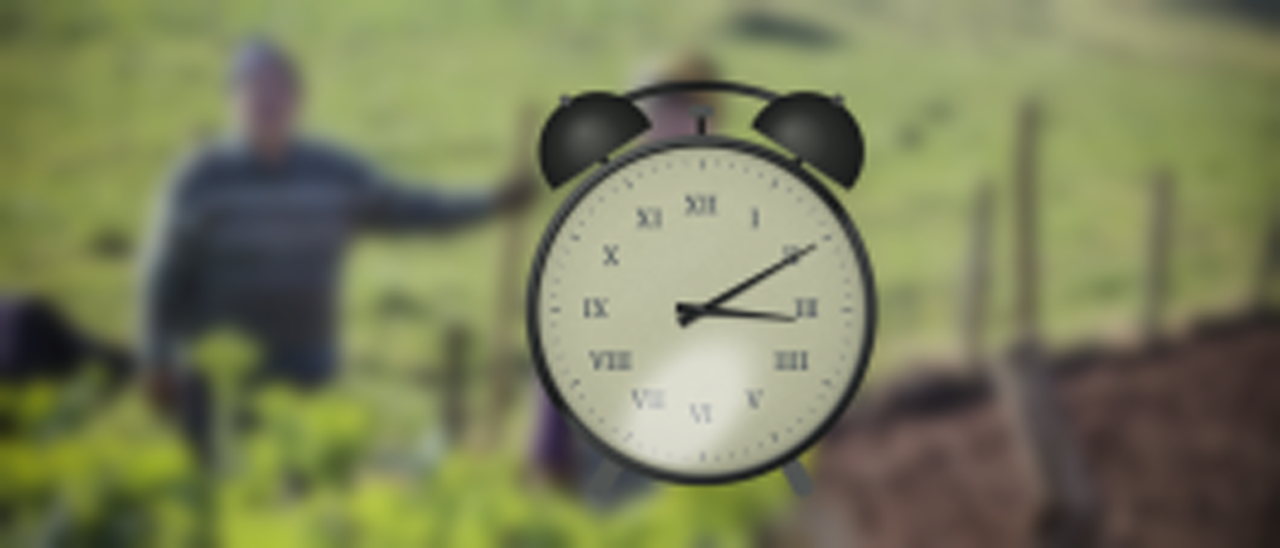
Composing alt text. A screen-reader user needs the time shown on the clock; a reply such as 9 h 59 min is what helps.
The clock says 3 h 10 min
